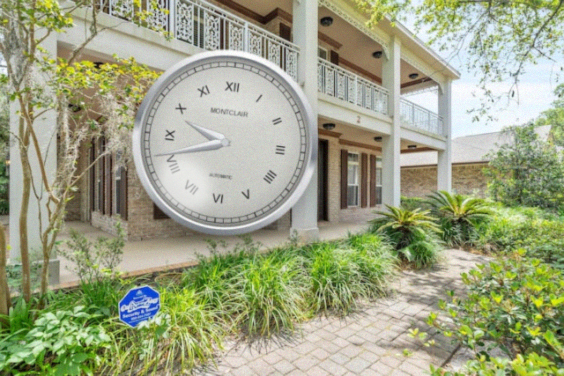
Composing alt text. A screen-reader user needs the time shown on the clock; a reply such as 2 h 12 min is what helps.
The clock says 9 h 42 min
